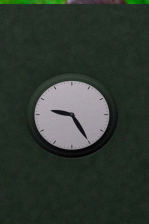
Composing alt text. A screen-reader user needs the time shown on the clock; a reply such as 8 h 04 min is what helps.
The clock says 9 h 25 min
